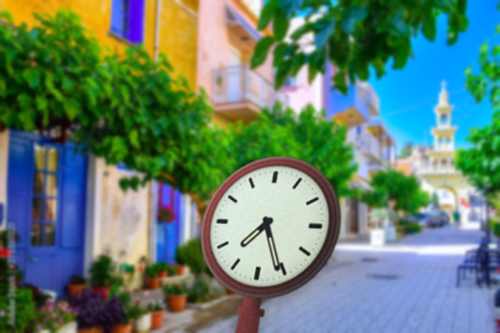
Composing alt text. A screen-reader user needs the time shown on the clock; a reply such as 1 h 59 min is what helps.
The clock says 7 h 26 min
